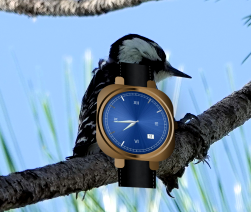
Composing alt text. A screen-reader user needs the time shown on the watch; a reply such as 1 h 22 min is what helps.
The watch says 7 h 44 min
